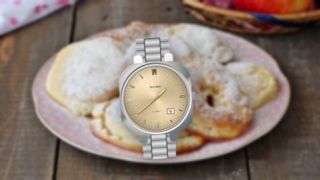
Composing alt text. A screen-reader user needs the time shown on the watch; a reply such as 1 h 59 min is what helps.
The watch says 1 h 39 min
